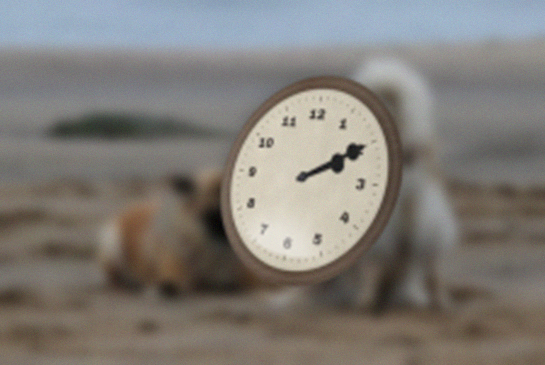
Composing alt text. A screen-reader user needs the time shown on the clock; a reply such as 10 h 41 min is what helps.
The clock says 2 h 10 min
